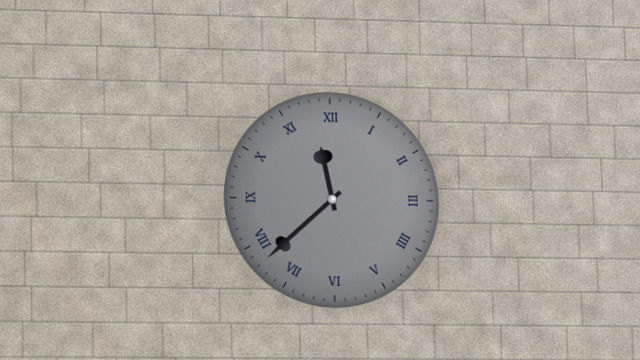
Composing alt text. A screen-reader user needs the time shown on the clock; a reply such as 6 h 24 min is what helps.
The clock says 11 h 38 min
